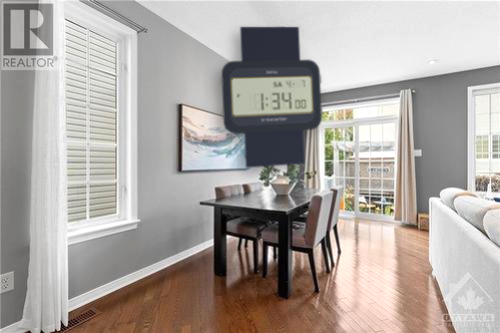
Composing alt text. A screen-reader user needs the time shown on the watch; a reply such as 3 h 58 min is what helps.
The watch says 1 h 34 min
